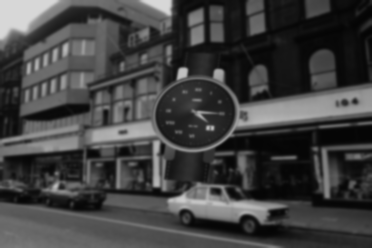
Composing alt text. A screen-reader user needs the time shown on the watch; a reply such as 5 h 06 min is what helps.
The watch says 4 h 15 min
